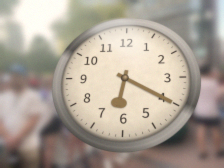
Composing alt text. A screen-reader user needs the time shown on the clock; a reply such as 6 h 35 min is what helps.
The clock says 6 h 20 min
